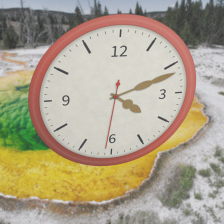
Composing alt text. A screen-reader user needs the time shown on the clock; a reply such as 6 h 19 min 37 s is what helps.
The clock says 4 h 11 min 31 s
